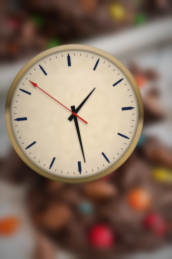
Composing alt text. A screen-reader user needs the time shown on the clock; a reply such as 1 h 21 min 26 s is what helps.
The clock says 1 h 28 min 52 s
